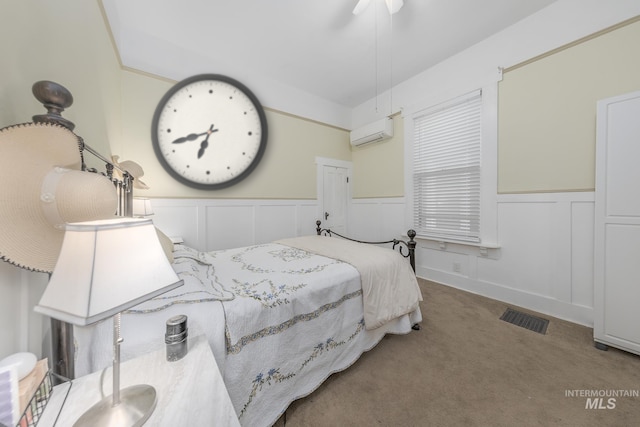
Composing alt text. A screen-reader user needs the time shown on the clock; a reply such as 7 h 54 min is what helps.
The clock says 6 h 42 min
